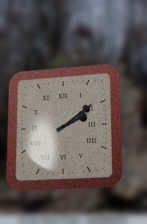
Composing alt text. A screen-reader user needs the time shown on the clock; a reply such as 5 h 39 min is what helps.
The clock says 2 h 09 min
